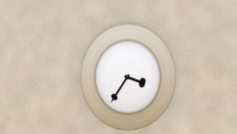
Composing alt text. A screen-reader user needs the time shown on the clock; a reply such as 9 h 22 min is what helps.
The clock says 3 h 36 min
